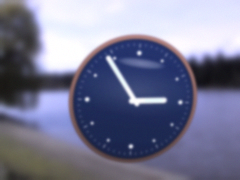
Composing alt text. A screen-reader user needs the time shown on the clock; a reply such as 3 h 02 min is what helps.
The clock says 2 h 54 min
